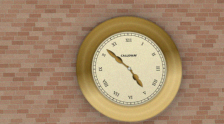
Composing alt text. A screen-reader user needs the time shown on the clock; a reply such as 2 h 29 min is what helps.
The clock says 4 h 52 min
